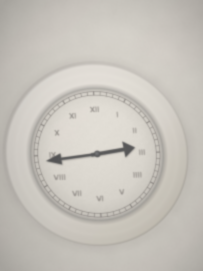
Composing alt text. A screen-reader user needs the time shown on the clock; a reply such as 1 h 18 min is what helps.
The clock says 2 h 44 min
